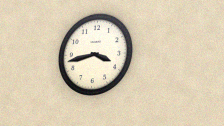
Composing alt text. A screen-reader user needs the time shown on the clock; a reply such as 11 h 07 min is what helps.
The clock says 3 h 43 min
